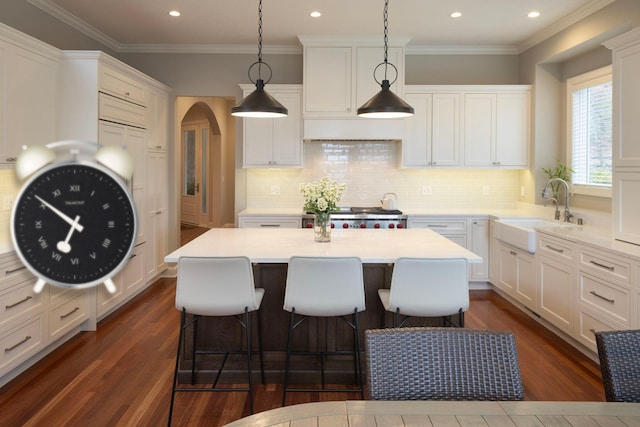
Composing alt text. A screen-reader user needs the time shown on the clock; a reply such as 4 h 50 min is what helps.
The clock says 6 h 51 min
